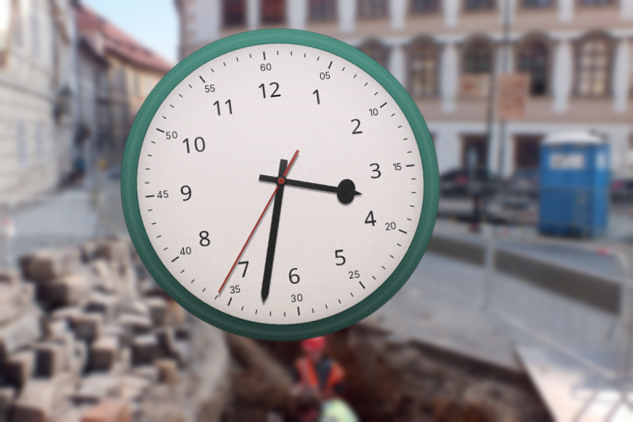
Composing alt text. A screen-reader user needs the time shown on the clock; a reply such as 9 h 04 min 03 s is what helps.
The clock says 3 h 32 min 36 s
